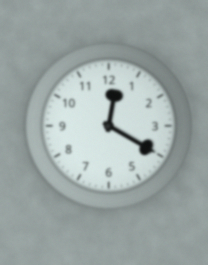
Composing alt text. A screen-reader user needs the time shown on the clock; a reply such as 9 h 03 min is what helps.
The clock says 12 h 20 min
